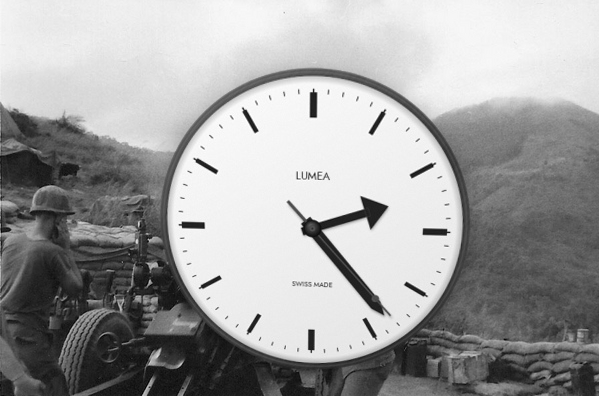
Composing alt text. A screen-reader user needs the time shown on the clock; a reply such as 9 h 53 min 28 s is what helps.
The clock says 2 h 23 min 23 s
